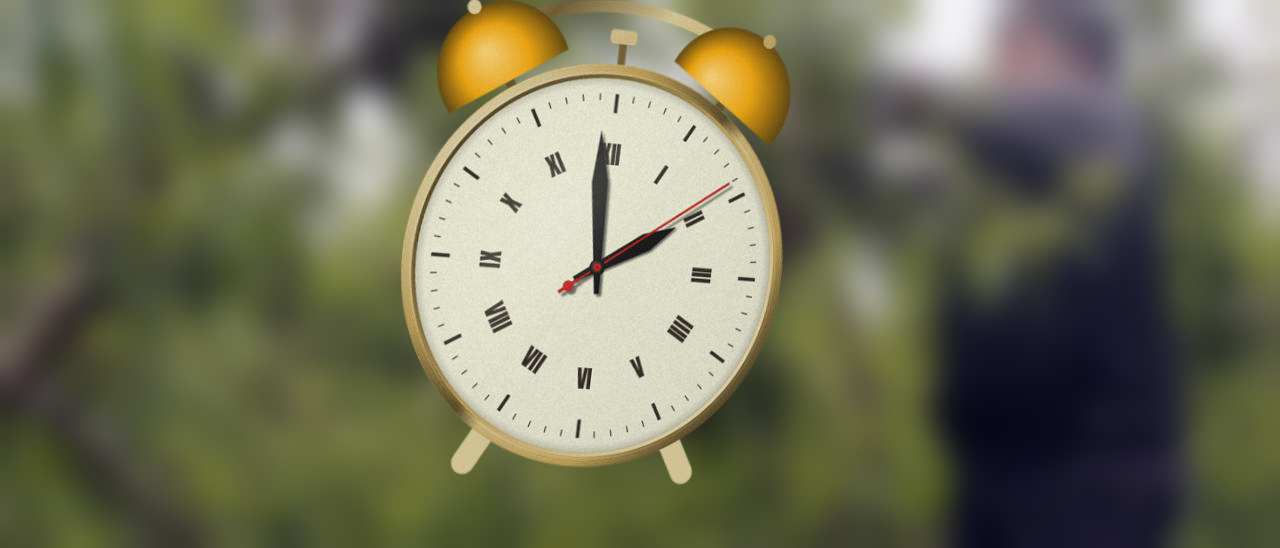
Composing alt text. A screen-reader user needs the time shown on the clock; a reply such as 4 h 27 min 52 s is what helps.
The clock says 1 h 59 min 09 s
